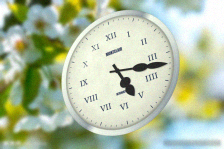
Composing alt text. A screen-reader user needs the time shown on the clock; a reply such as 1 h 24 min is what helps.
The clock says 5 h 17 min
